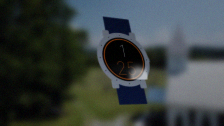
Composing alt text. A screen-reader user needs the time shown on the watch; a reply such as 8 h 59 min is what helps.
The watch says 1 h 25 min
